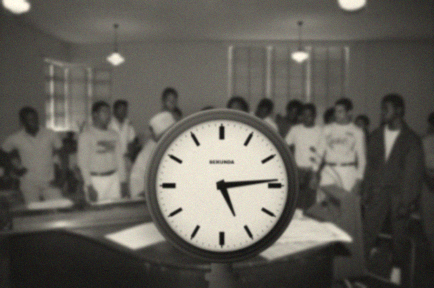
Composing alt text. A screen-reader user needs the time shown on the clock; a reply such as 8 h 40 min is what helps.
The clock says 5 h 14 min
